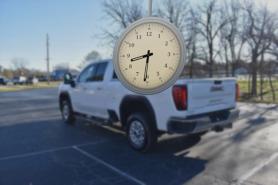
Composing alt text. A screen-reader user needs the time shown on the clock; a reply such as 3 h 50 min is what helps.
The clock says 8 h 31 min
